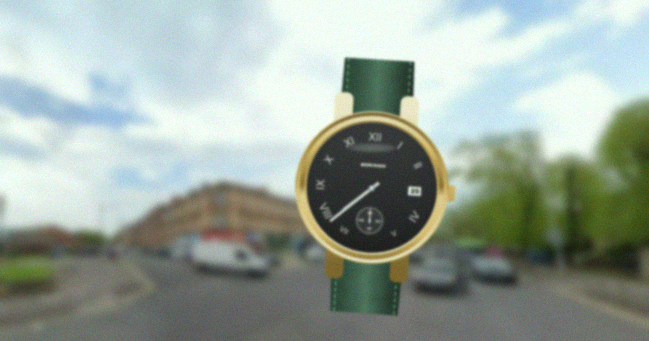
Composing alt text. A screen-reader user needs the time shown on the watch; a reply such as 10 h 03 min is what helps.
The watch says 7 h 38 min
